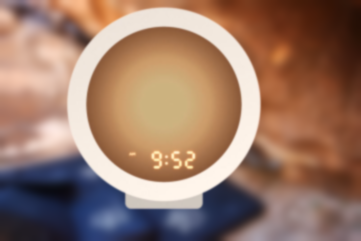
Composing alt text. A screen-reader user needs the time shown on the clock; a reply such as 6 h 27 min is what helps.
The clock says 9 h 52 min
